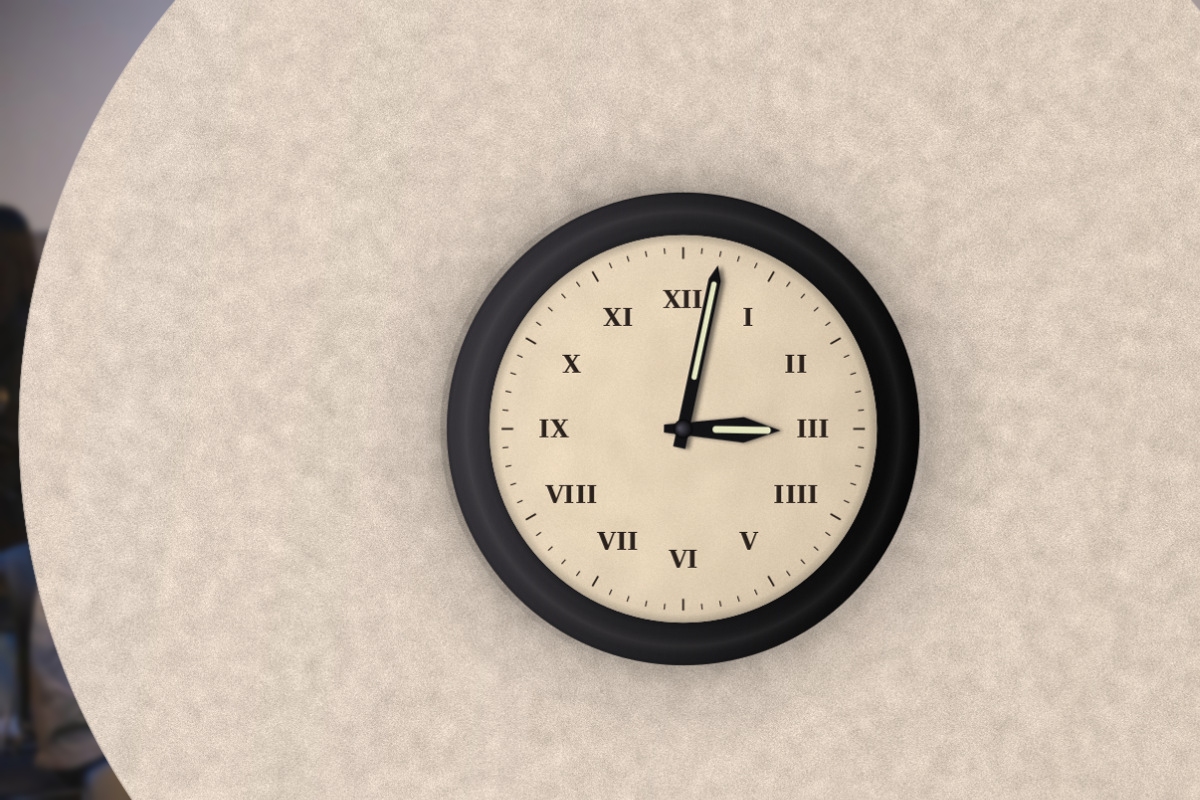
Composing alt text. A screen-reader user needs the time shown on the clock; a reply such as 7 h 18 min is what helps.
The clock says 3 h 02 min
